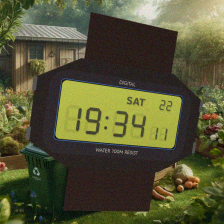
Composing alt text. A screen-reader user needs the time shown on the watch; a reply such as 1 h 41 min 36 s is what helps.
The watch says 19 h 34 min 11 s
